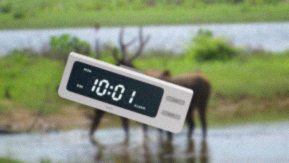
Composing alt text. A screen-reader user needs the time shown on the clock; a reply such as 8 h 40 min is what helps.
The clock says 10 h 01 min
